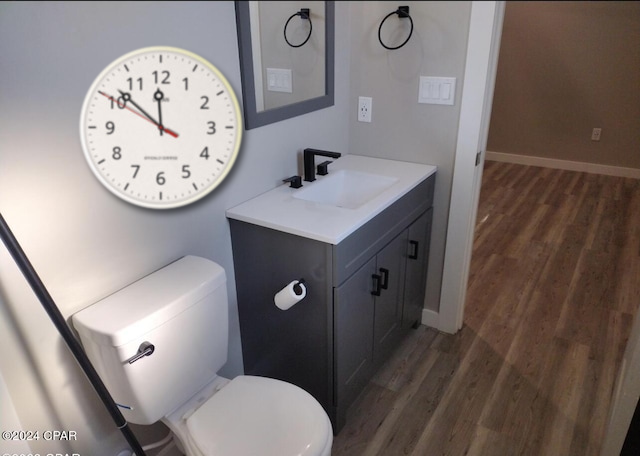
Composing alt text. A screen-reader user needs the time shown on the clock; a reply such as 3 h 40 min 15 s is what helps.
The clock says 11 h 51 min 50 s
